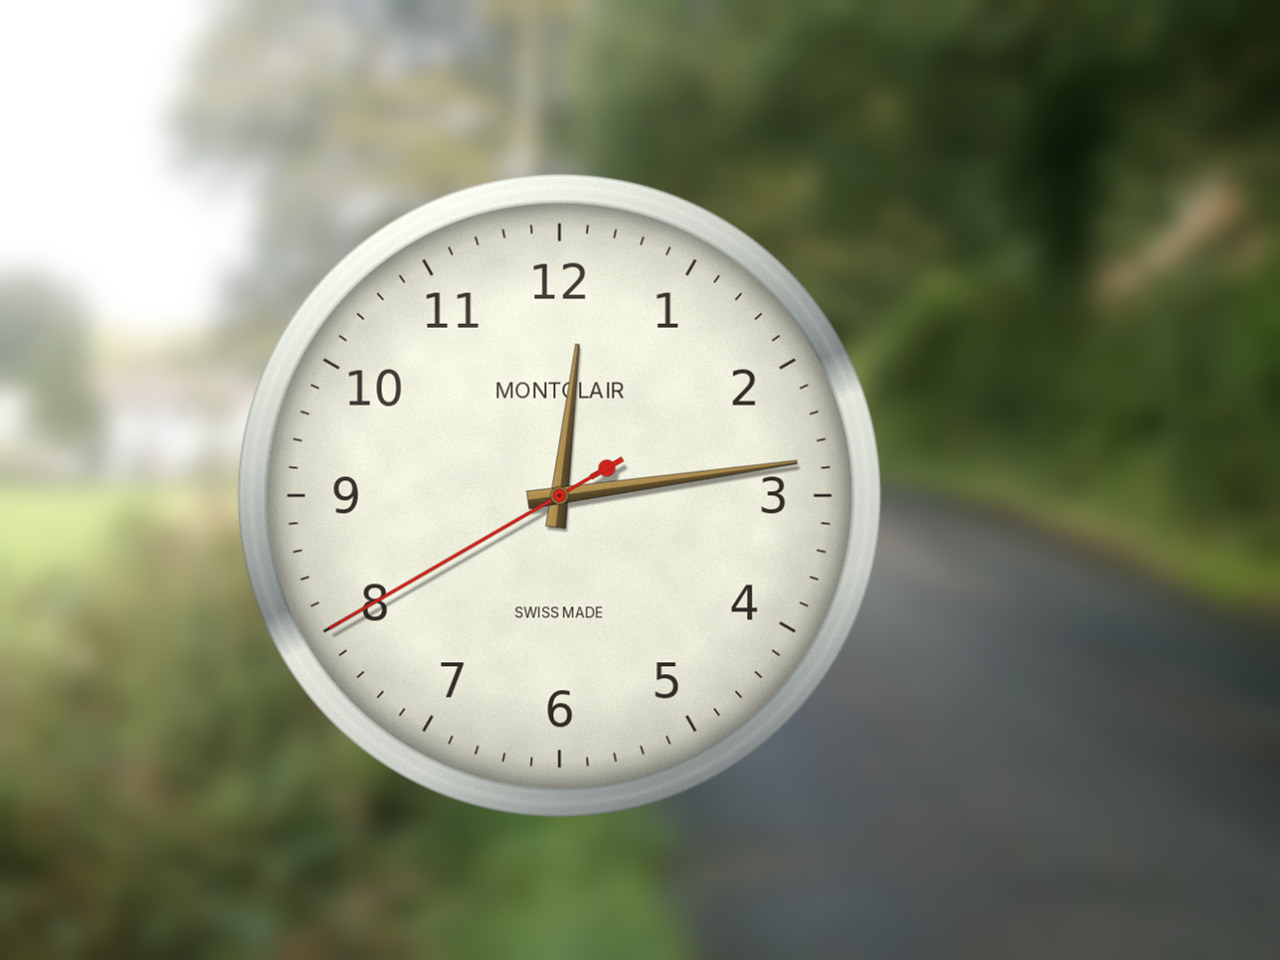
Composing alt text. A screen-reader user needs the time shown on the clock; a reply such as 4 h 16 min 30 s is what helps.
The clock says 12 h 13 min 40 s
